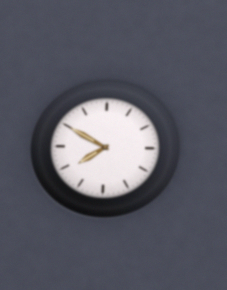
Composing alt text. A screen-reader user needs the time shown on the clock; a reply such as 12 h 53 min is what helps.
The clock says 7 h 50 min
